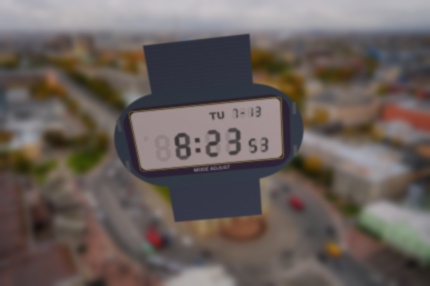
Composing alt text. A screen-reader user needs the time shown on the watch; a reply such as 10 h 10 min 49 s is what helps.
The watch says 8 h 23 min 53 s
